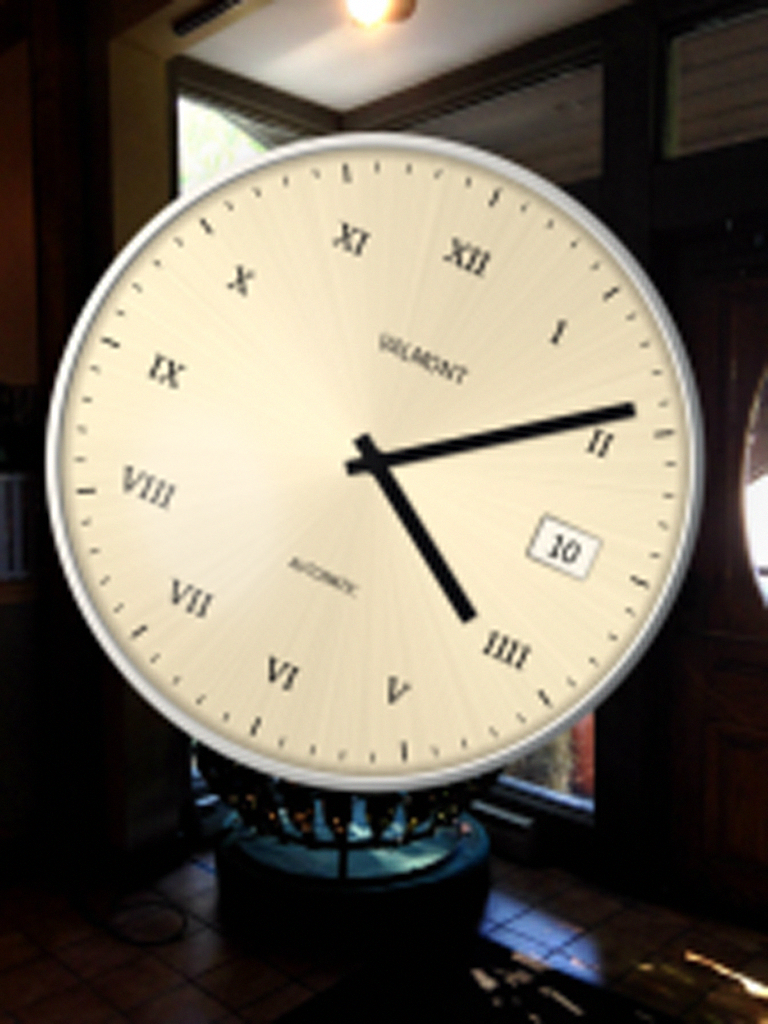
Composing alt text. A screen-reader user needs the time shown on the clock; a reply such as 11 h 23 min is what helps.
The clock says 4 h 09 min
